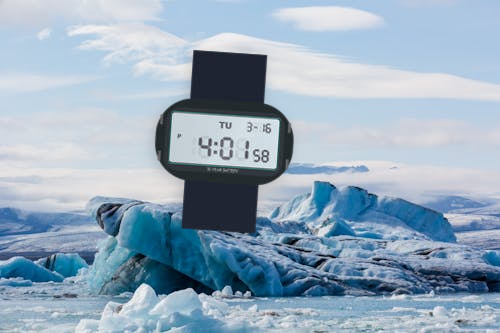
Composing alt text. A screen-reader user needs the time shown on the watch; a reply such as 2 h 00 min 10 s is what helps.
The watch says 4 h 01 min 58 s
